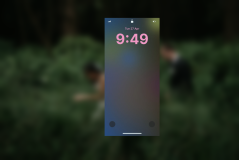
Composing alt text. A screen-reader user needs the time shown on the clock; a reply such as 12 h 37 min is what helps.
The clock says 9 h 49 min
